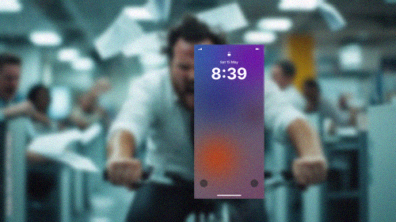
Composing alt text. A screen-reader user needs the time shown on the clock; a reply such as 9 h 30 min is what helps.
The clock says 8 h 39 min
